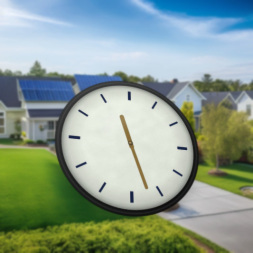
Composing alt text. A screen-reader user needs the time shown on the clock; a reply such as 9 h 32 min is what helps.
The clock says 11 h 27 min
